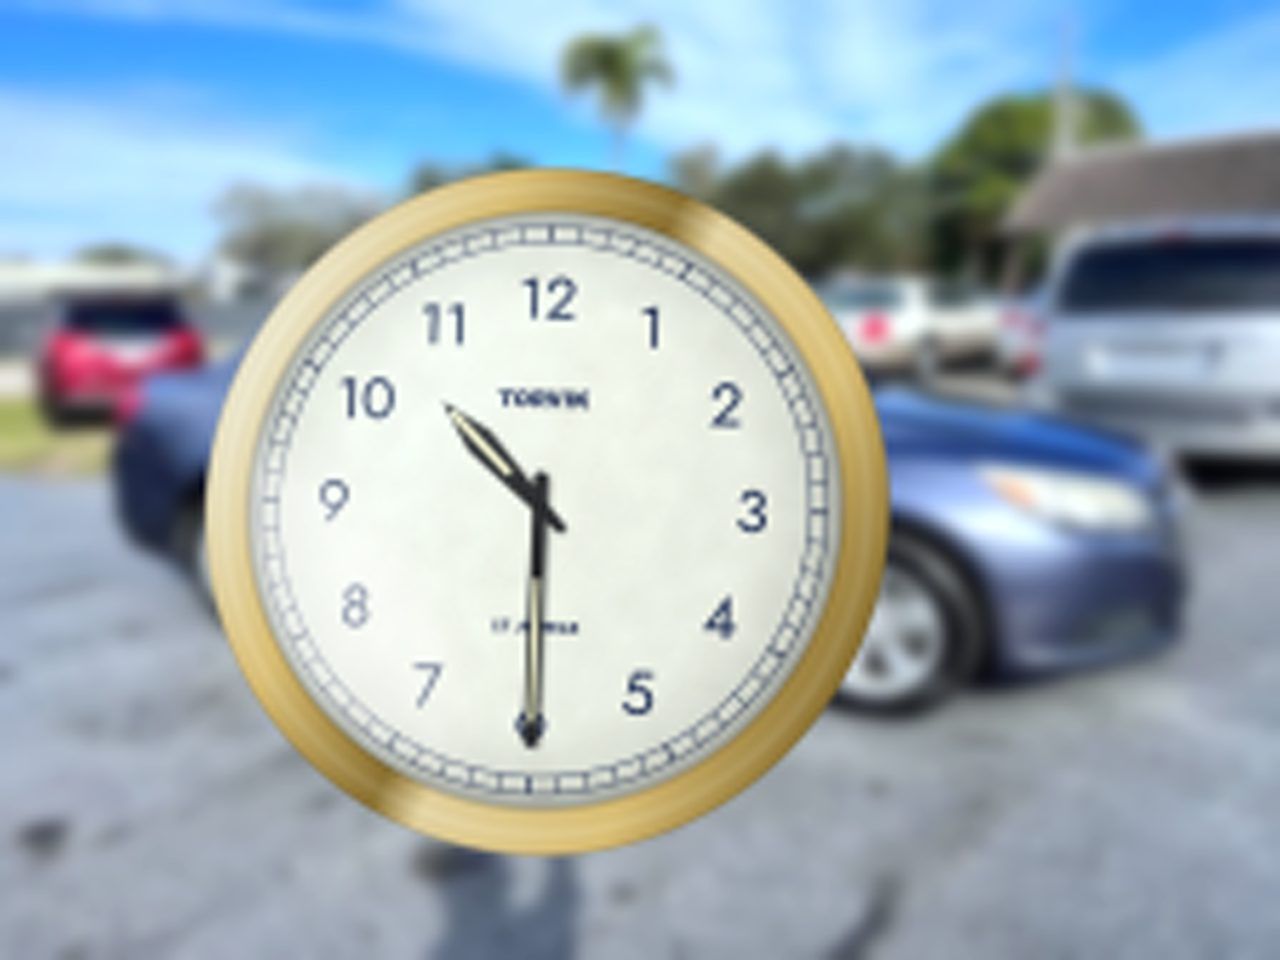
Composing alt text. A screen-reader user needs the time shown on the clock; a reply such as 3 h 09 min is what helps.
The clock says 10 h 30 min
